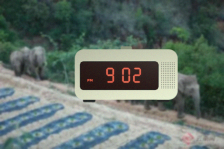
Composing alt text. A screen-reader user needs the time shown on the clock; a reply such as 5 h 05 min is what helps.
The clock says 9 h 02 min
